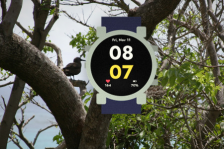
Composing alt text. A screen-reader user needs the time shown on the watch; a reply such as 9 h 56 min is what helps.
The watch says 8 h 07 min
